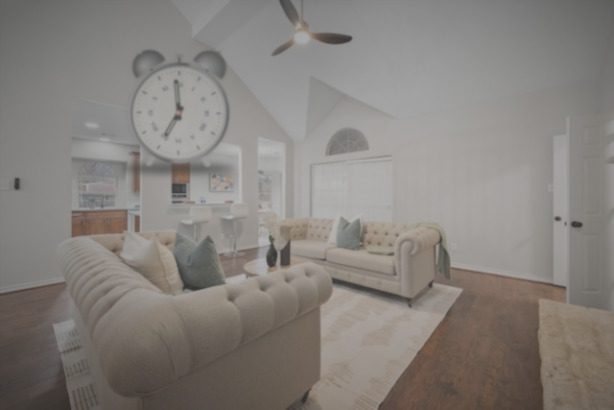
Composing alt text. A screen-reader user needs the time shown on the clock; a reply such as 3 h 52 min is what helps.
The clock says 6 h 59 min
